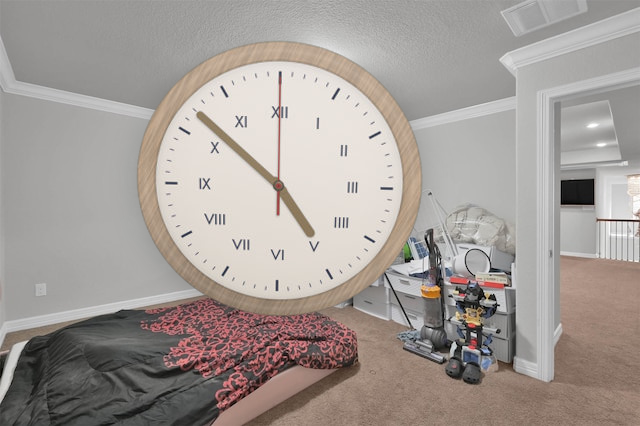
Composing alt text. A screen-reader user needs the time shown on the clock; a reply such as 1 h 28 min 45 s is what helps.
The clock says 4 h 52 min 00 s
